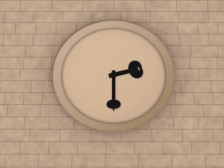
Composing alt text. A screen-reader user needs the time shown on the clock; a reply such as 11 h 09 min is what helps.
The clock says 2 h 30 min
